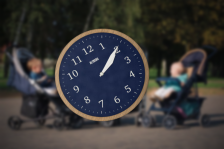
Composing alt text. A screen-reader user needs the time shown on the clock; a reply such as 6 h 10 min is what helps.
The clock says 2 h 10 min
